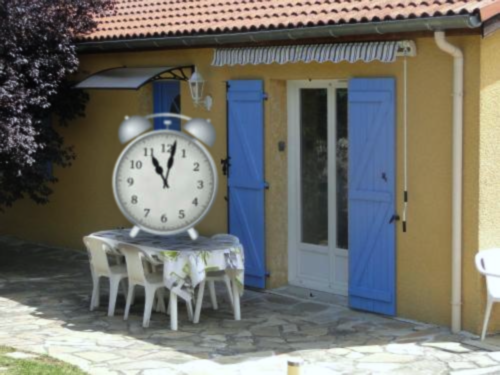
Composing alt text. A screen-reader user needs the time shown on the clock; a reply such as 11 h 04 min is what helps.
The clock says 11 h 02 min
